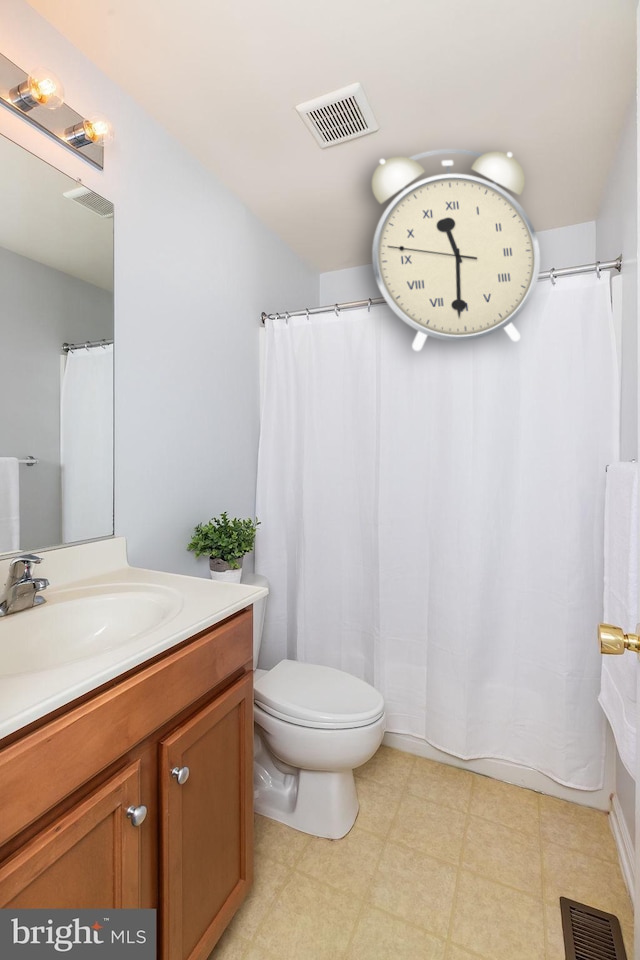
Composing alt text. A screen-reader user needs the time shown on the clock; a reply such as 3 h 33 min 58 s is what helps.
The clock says 11 h 30 min 47 s
